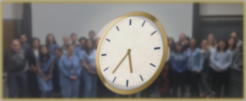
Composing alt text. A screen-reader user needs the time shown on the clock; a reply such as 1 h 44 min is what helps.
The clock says 5 h 37 min
